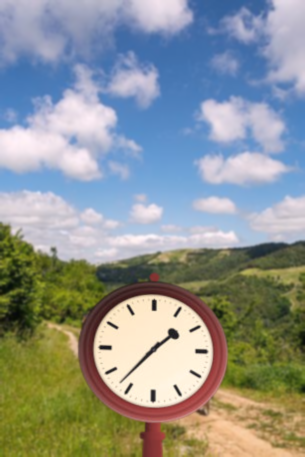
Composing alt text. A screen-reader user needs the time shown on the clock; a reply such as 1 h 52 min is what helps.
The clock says 1 h 37 min
